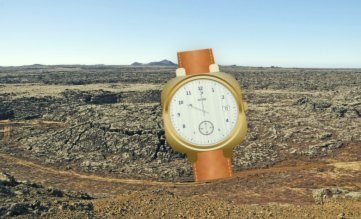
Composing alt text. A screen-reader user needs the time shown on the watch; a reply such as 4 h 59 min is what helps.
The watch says 10 h 00 min
